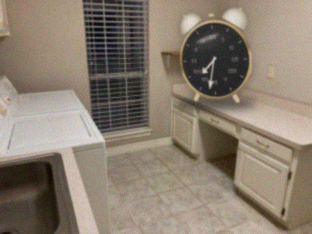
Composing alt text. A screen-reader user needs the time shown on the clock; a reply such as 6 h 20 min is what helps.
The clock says 7 h 32 min
